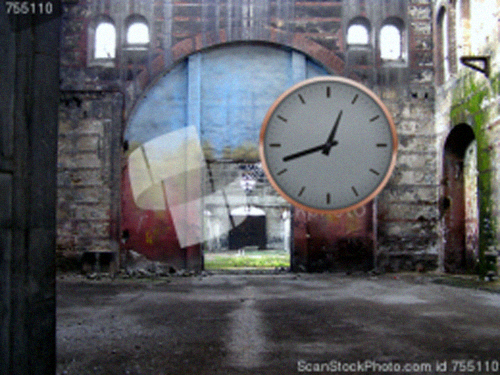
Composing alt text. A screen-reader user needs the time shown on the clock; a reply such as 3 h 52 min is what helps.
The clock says 12 h 42 min
